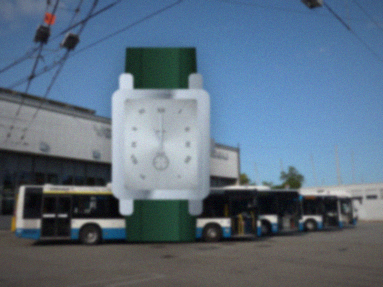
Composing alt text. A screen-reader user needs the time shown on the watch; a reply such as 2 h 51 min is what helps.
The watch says 11 h 00 min
